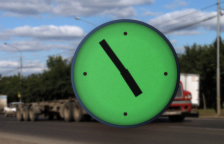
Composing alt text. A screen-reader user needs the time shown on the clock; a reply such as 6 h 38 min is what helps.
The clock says 4 h 54 min
